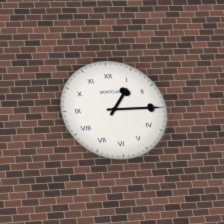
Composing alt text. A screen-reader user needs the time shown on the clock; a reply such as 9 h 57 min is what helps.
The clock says 1 h 15 min
